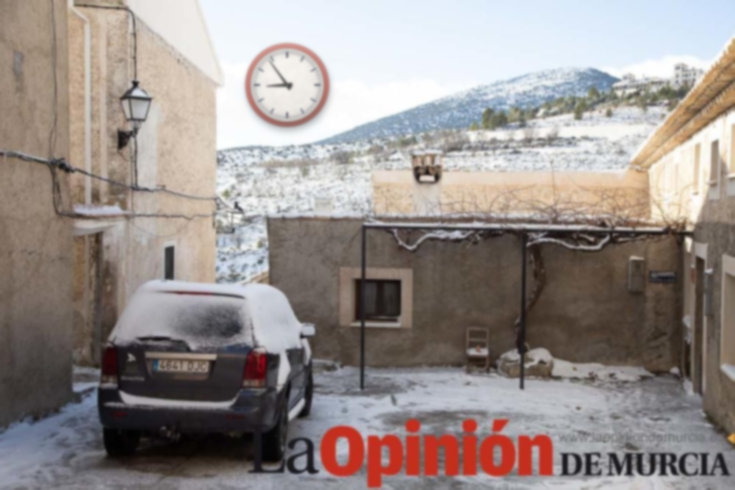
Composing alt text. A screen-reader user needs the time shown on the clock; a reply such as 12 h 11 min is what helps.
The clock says 8 h 54 min
